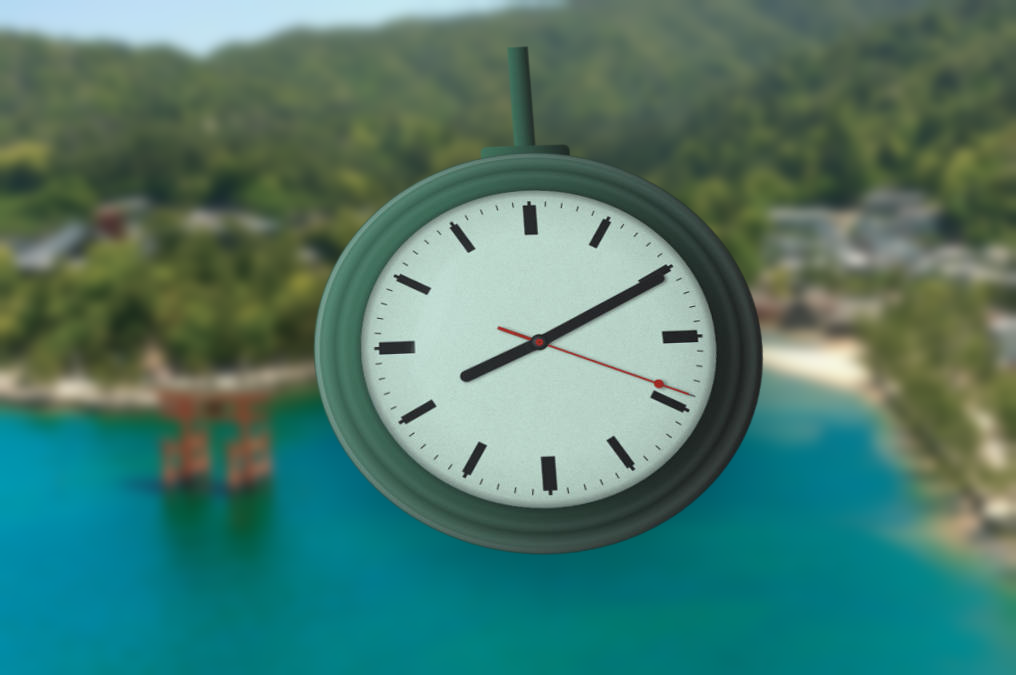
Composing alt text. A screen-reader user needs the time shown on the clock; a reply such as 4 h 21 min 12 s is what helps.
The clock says 8 h 10 min 19 s
